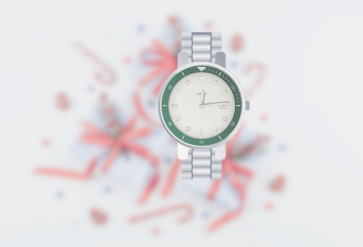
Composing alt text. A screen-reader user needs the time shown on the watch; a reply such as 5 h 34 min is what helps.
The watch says 12 h 14 min
